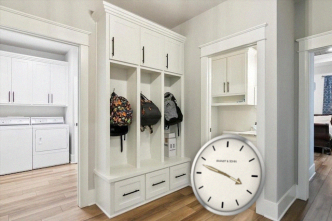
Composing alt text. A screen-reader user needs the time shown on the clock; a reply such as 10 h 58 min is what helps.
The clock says 3 h 48 min
